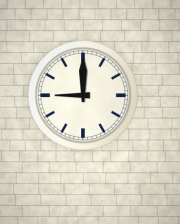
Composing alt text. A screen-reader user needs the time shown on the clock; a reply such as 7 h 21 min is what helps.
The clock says 9 h 00 min
